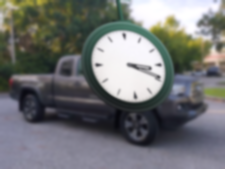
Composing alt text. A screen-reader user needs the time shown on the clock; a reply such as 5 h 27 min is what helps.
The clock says 3 h 19 min
